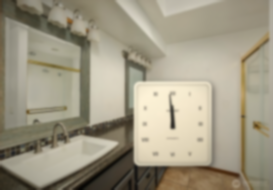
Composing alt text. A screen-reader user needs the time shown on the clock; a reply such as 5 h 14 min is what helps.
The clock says 11 h 59 min
